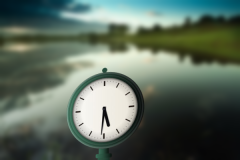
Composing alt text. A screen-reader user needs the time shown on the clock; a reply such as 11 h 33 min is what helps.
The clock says 5 h 31 min
